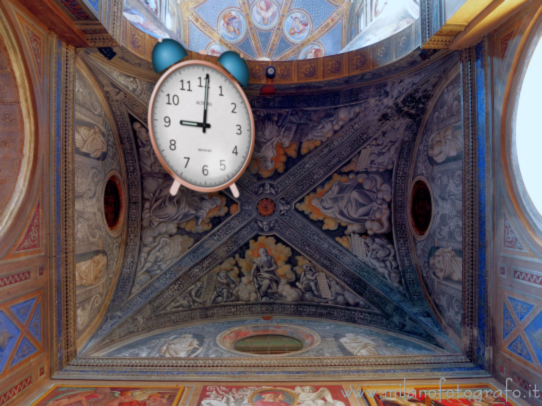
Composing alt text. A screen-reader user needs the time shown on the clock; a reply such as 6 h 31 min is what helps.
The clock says 9 h 01 min
